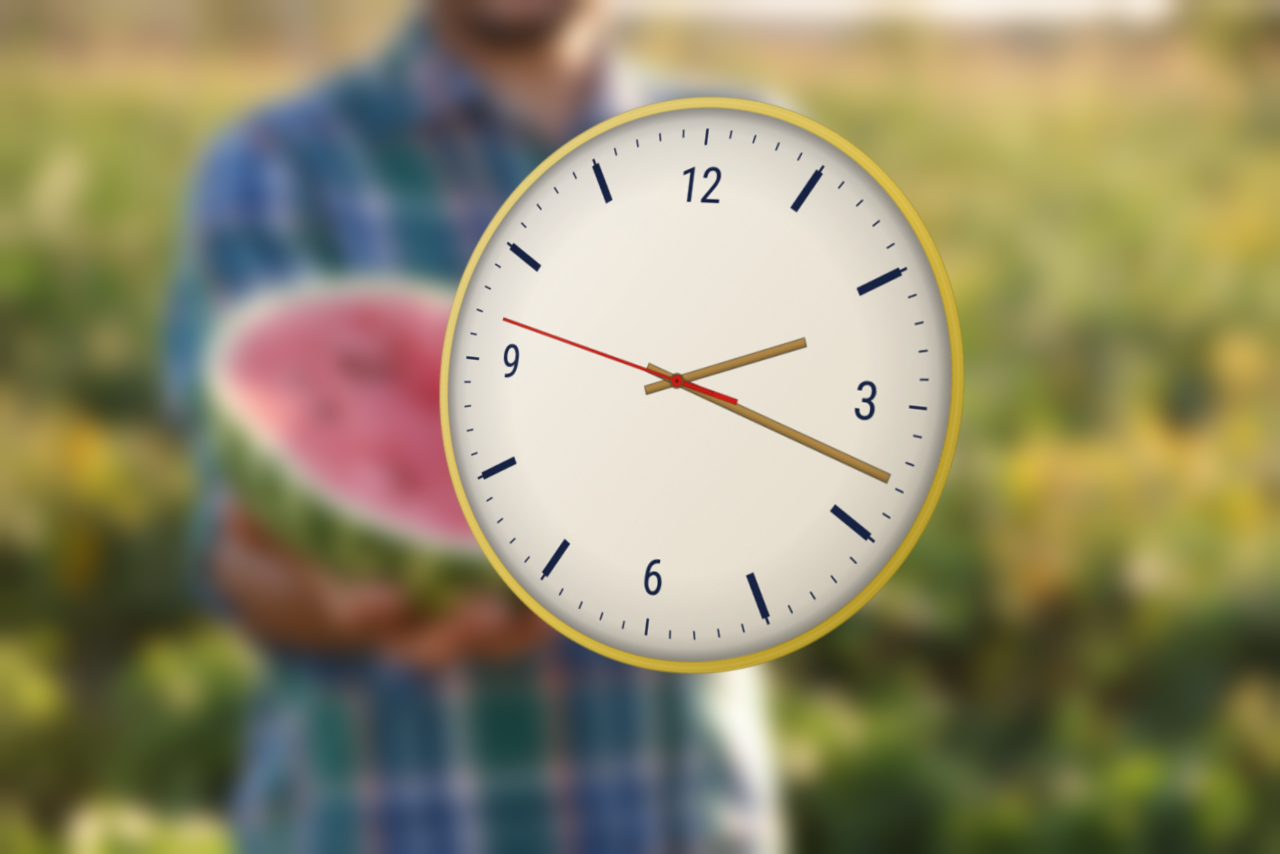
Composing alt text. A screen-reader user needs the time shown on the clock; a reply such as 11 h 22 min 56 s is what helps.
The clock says 2 h 17 min 47 s
